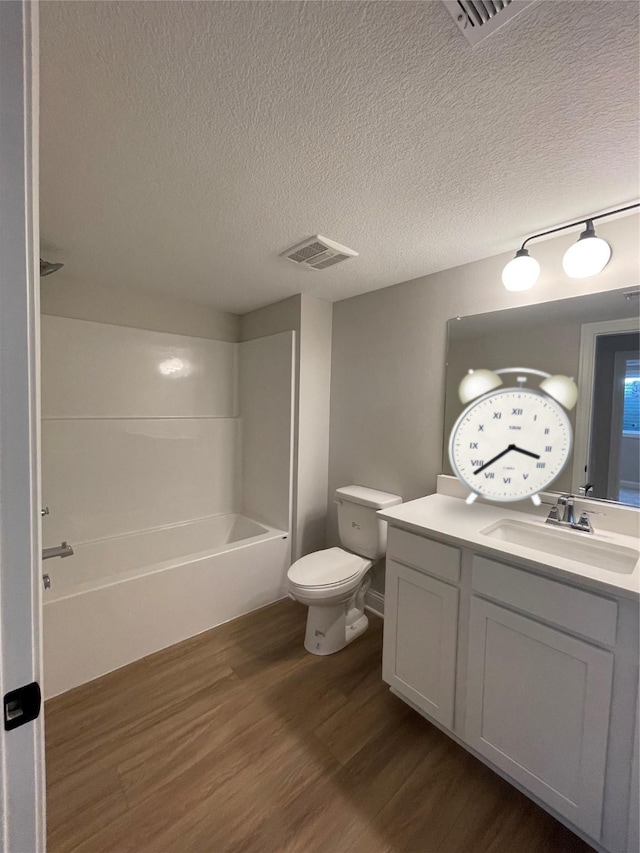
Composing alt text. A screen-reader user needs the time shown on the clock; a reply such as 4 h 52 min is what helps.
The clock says 3 h 38 min
